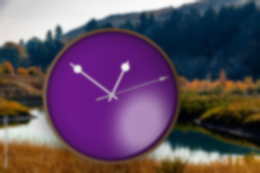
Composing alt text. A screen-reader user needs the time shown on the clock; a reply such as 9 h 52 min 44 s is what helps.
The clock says 12 h 51 min 12 s
